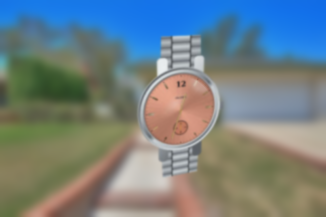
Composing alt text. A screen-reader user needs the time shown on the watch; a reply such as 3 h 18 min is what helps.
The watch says 12 h 33 min
